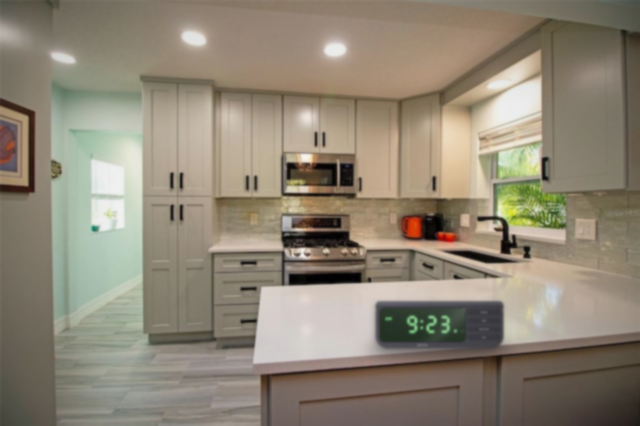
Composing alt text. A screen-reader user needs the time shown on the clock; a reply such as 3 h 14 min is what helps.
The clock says 9 h 23 min
